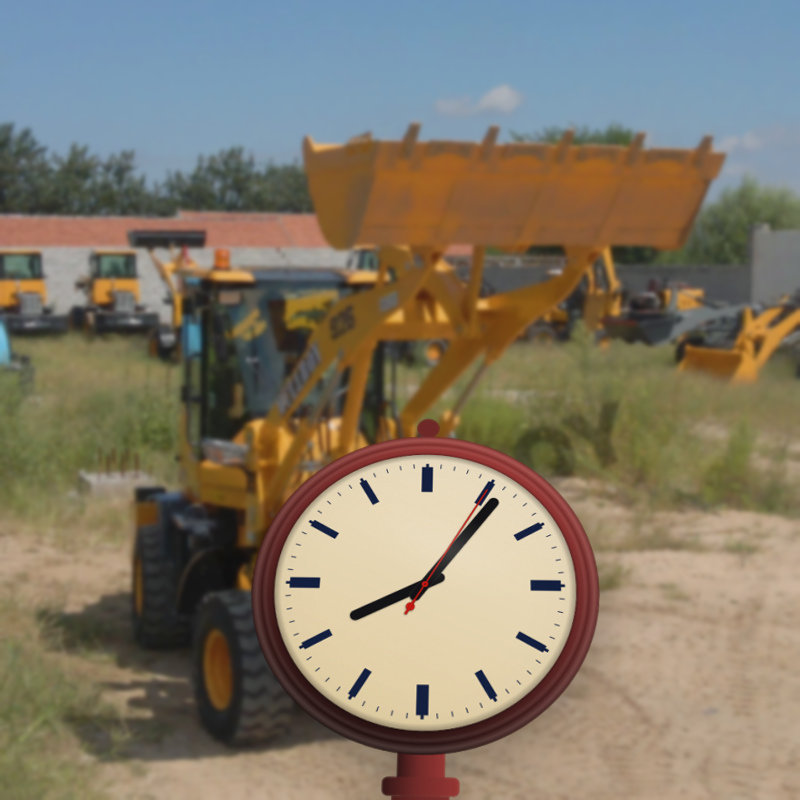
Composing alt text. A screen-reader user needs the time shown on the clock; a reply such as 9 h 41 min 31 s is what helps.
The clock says 8 h 06 min 05 s
